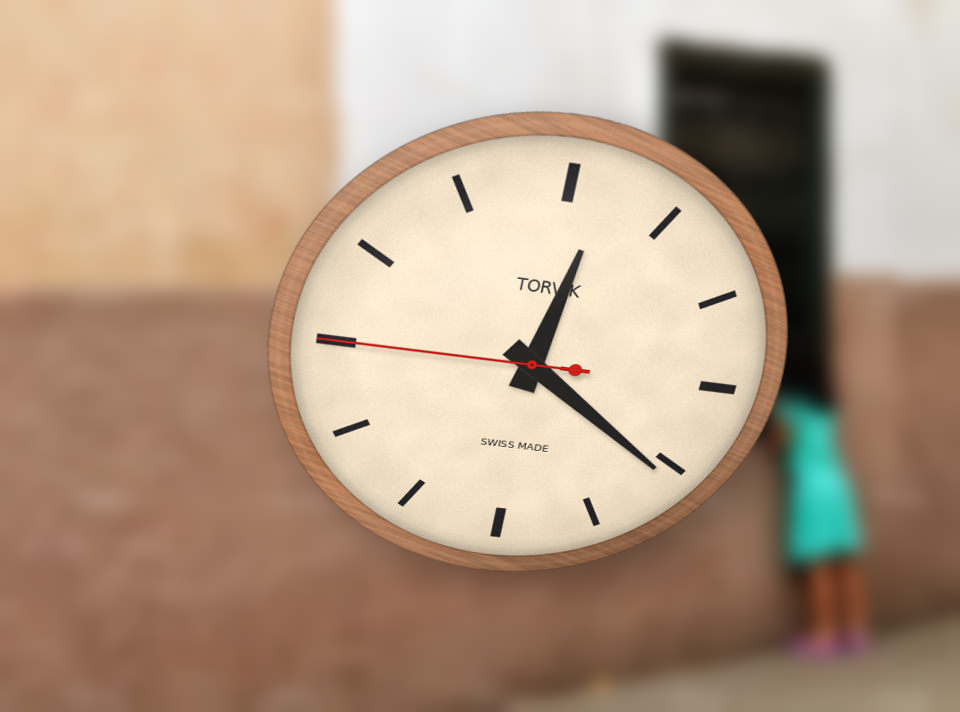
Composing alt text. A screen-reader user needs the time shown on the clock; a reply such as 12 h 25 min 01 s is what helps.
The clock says 12 h 20 min 45 s
